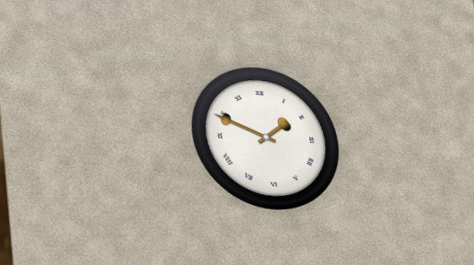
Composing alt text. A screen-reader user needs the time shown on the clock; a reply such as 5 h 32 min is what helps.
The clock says 1 h 49 min
